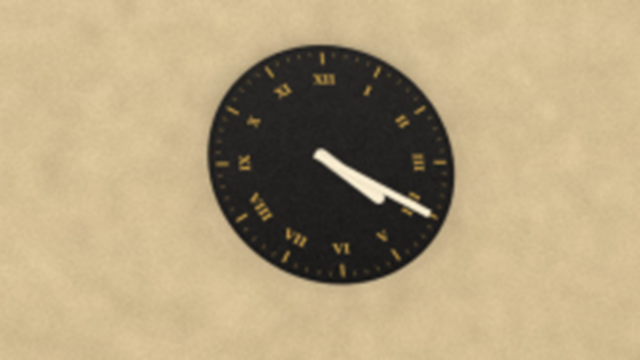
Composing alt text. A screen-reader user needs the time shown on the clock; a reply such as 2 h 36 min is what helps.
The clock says 4 h 20 min
